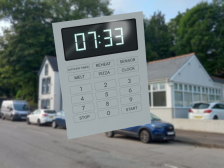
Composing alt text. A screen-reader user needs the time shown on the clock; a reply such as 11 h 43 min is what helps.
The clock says 7 h 33 min
